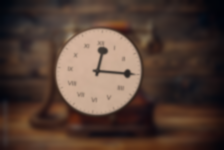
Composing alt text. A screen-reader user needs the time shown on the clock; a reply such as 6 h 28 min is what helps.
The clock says 12 h 15 min
